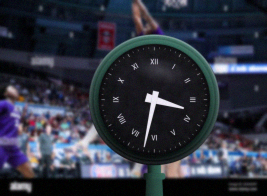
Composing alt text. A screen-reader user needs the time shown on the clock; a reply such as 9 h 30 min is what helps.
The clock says 3 h 32 min
